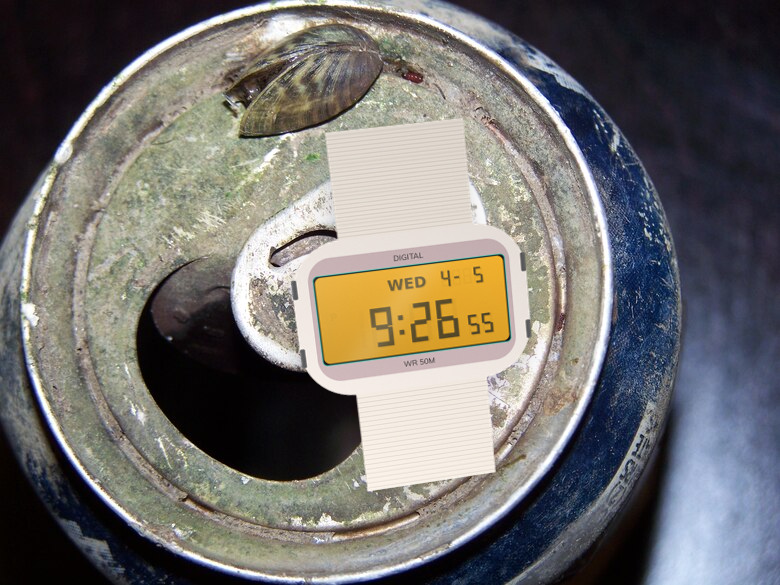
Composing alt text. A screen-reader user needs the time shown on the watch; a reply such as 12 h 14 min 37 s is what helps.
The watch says 9 h 26 min 55 s
